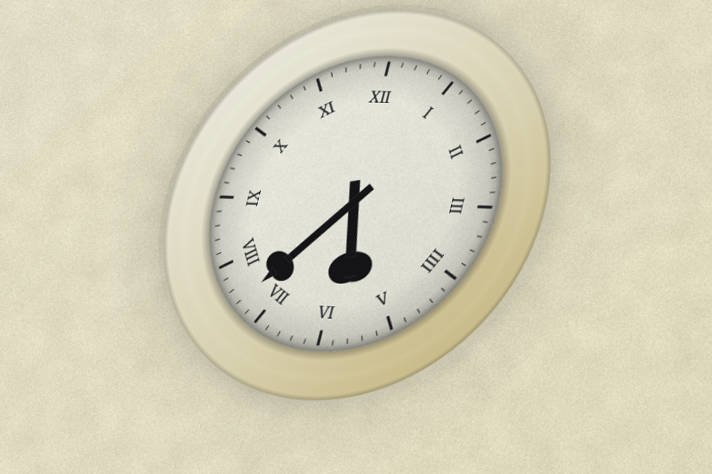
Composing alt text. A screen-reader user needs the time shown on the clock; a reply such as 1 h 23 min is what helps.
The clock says 5 h 37 min
